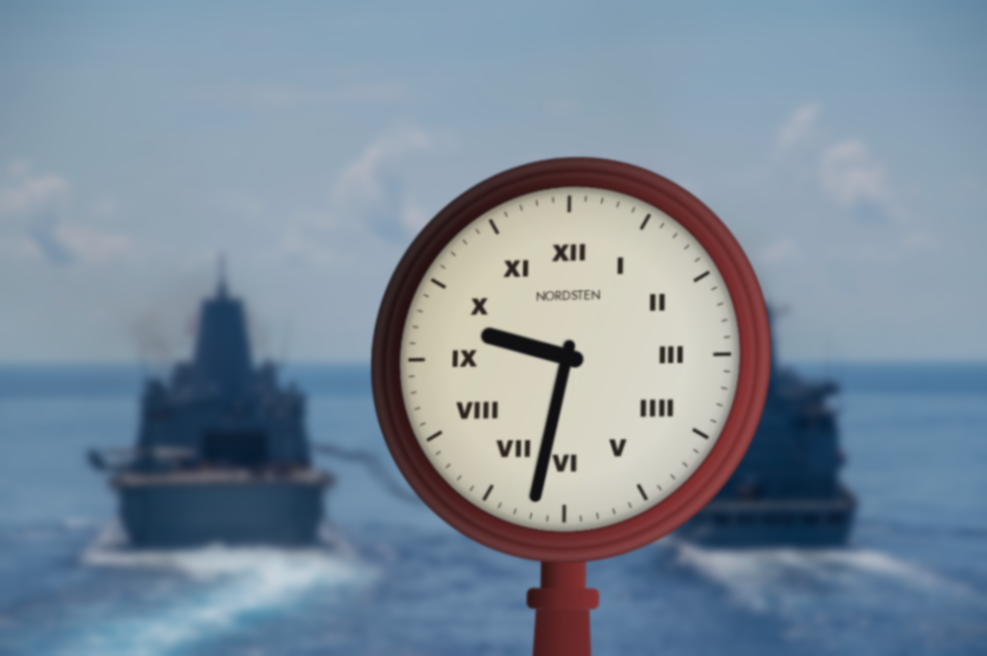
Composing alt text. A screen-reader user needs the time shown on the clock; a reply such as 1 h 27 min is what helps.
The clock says 9 h 32 min
